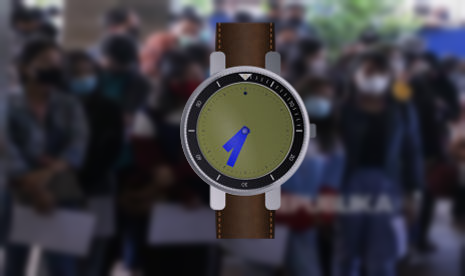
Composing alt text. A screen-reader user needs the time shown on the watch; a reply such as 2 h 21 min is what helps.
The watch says 7 h 34 min
